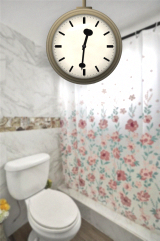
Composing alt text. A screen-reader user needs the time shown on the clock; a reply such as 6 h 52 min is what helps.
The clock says 12 h 31 min
